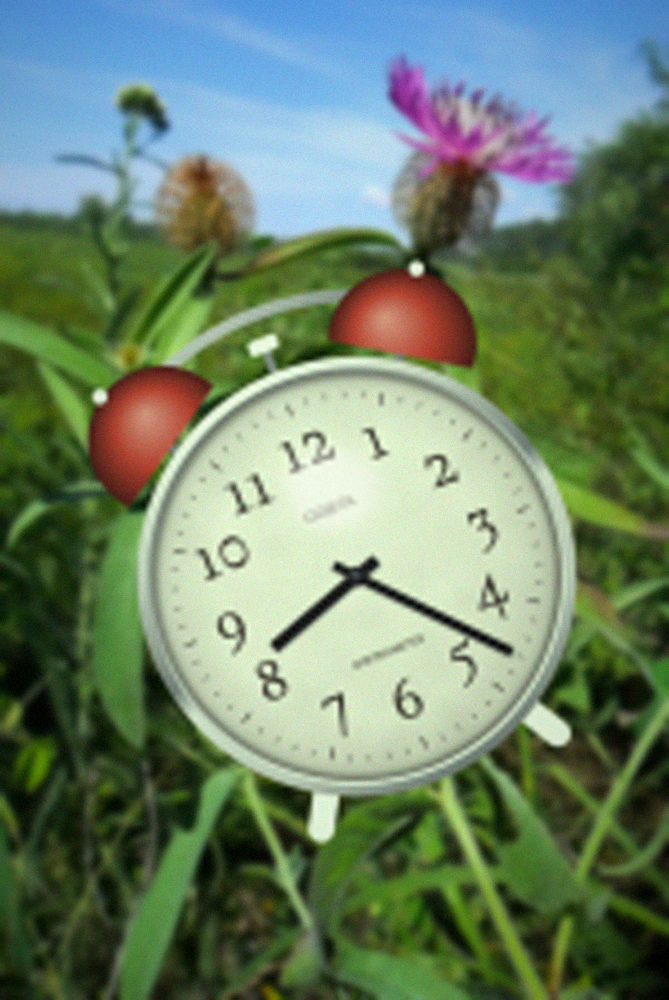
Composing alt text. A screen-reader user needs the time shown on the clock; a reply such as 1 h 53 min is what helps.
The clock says 8 h 23 min
